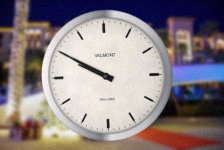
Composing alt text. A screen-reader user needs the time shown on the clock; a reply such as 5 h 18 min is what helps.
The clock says 9 h 50 min
